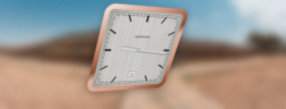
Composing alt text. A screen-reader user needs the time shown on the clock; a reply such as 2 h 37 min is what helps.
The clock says 9 h 16 min
